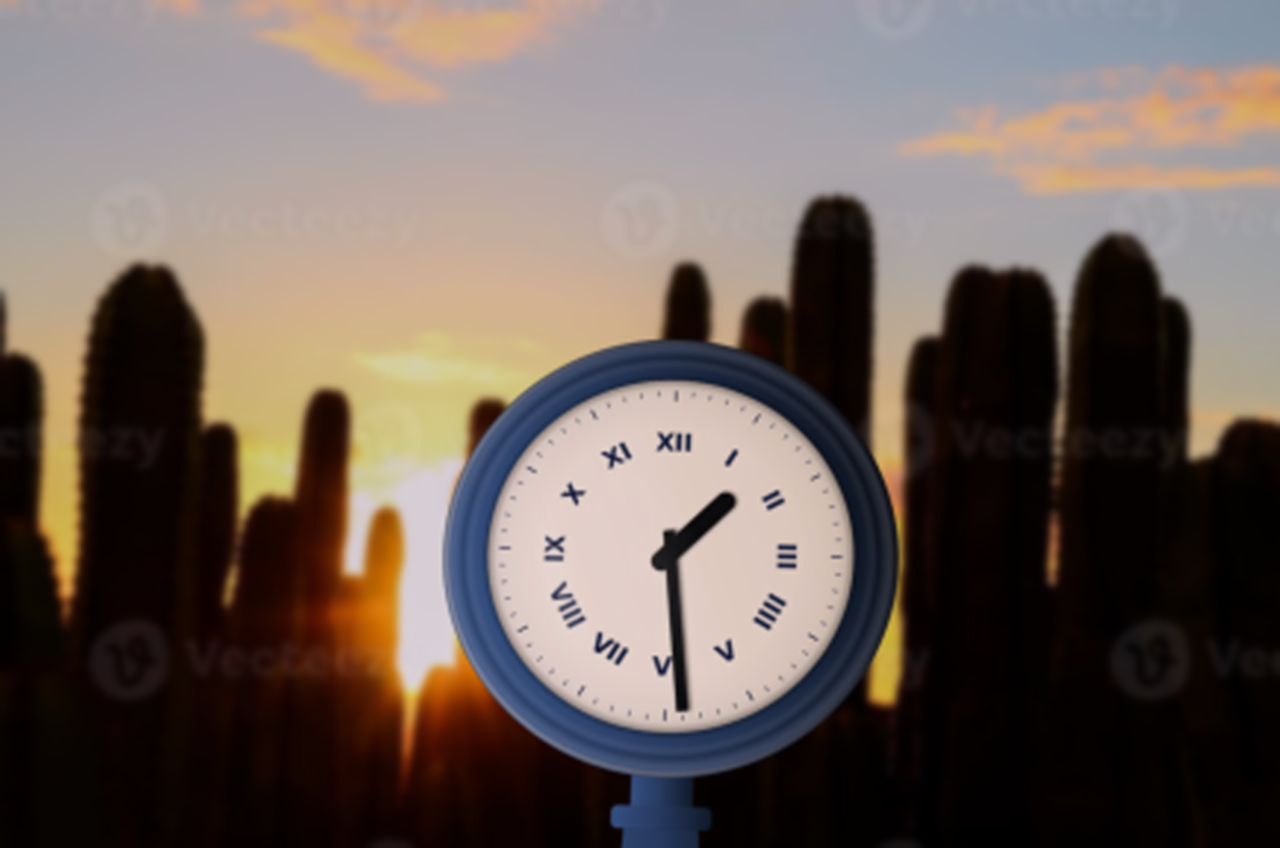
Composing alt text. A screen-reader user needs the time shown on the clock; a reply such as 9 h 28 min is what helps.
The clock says 1 h 29 min
